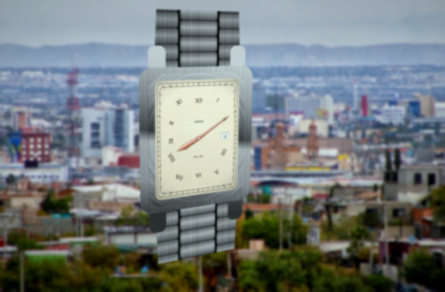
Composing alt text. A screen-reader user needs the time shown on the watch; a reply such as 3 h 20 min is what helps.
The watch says 8 h 10 min
